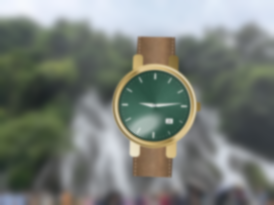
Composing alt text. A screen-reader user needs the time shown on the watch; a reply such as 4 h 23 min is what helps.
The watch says 9 h 14 min
